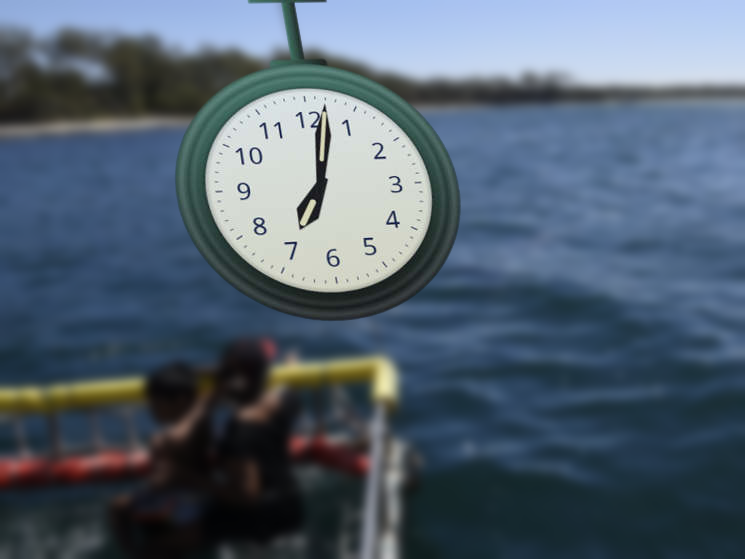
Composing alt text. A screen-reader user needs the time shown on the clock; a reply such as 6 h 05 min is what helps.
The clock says 7 h 02 min
